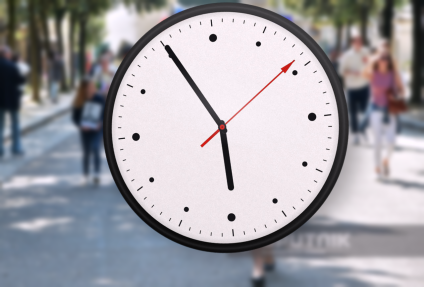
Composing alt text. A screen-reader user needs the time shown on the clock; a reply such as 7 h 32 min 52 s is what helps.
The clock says 5 h 55 min 09 s
